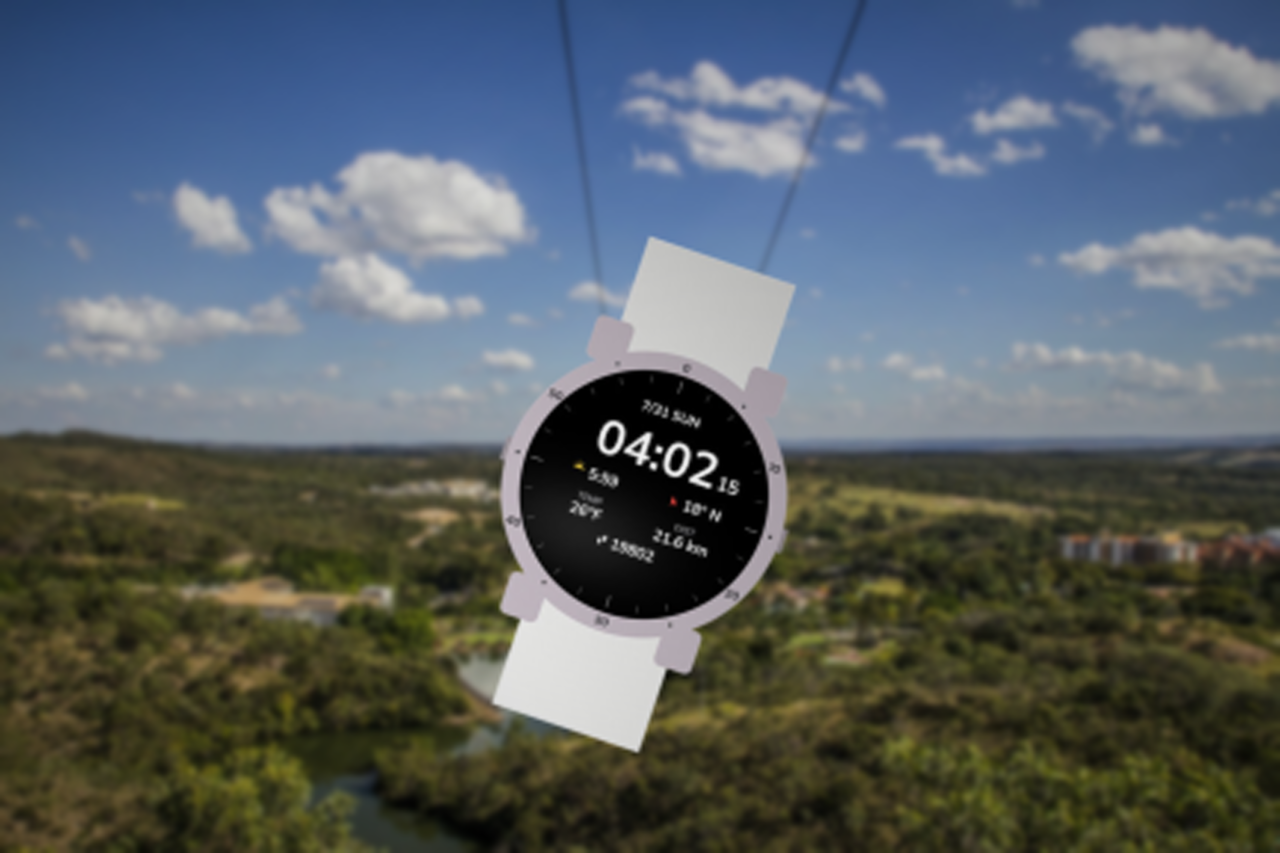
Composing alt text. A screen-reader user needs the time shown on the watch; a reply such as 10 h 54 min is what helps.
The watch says 4 h 02 min
